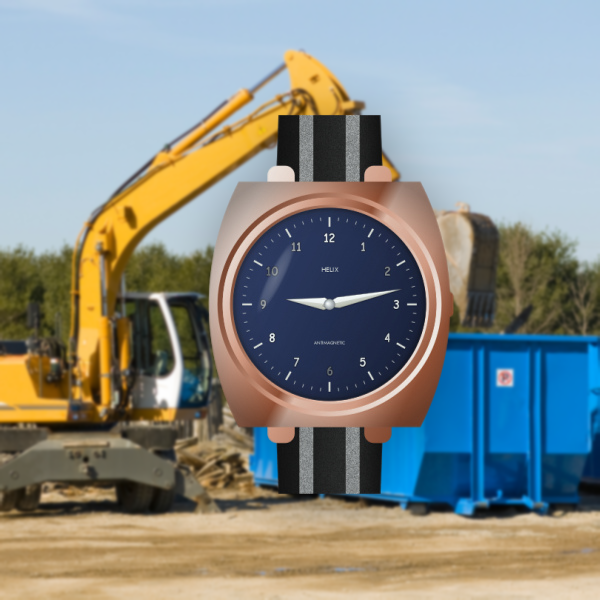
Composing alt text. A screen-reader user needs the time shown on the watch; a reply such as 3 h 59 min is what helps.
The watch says 9 h 13 min
